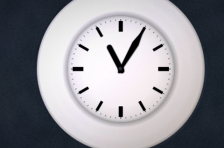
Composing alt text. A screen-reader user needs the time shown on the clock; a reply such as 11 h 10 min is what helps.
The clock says 11 h 05 min
